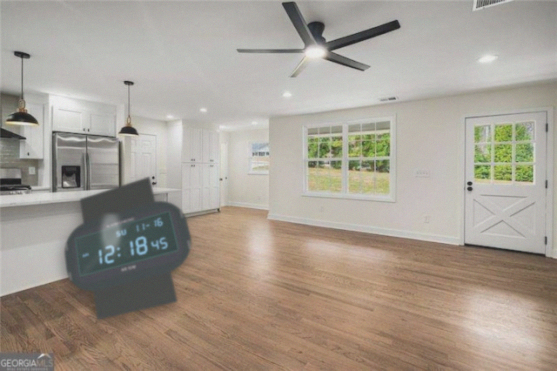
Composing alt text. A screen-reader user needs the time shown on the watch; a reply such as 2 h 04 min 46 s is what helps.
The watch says 12 h 18 min 45 s
